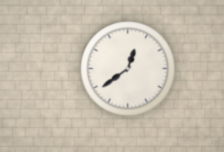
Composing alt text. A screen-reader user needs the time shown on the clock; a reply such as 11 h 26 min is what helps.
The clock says 12 h 39 min
